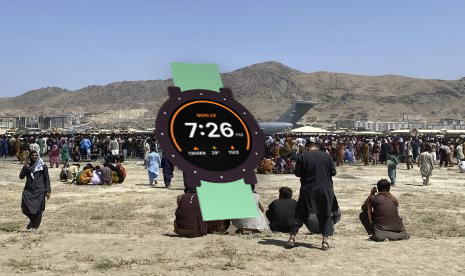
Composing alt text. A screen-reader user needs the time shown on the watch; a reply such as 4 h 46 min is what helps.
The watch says 7 h 26 min
